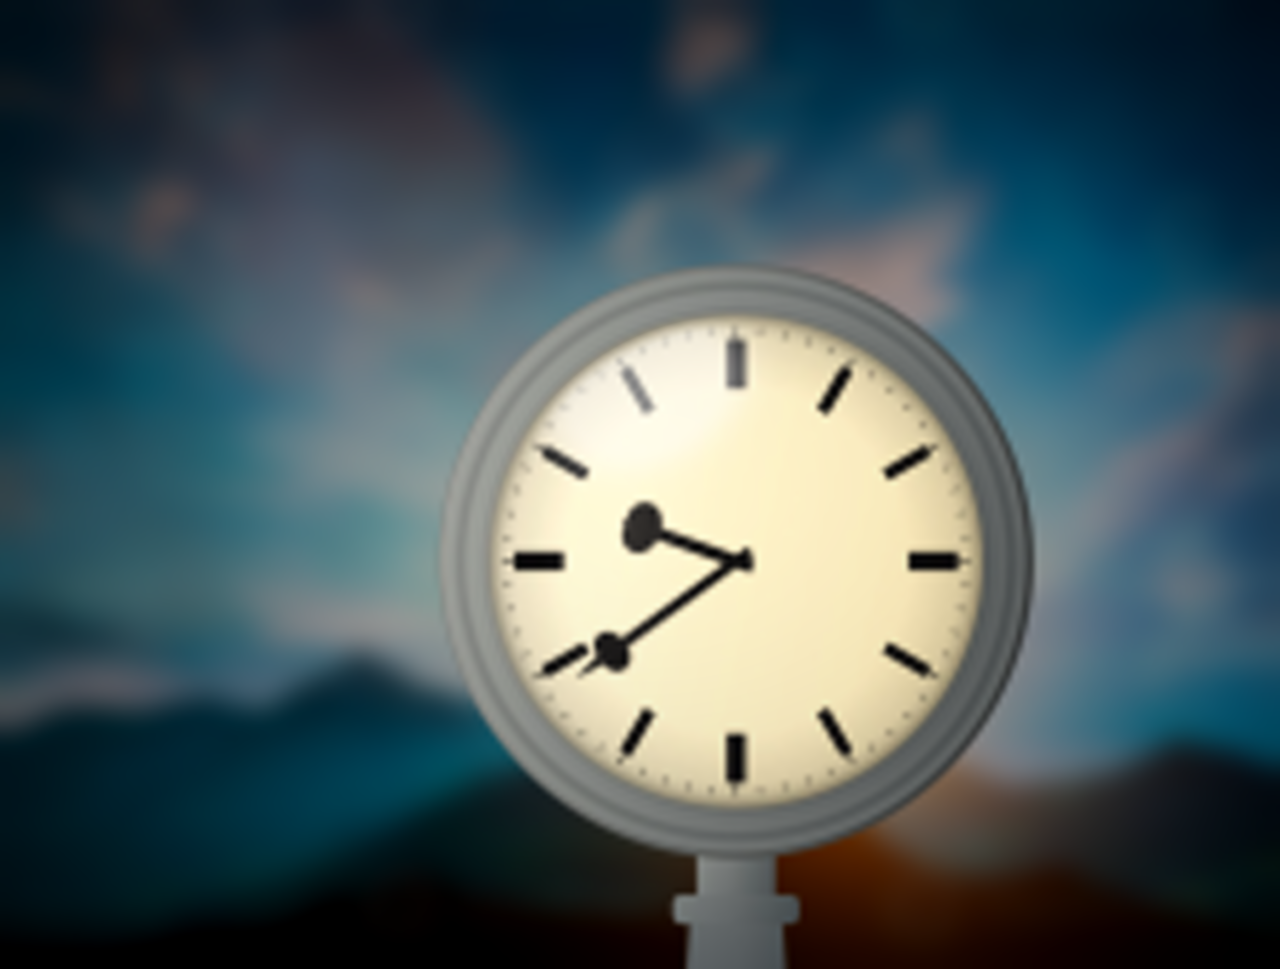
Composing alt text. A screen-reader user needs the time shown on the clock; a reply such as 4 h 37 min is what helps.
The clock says 9 h 39 min
